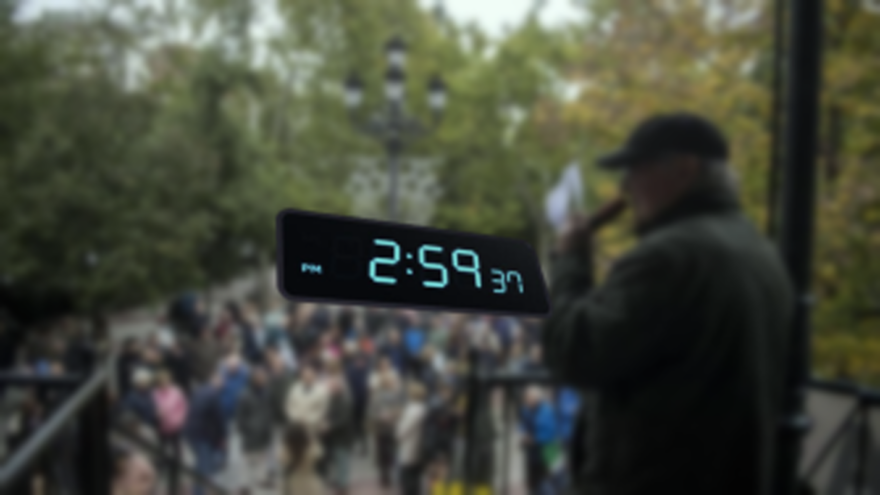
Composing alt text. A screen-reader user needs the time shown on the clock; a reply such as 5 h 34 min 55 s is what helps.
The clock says 2 h 59 min 37 s
